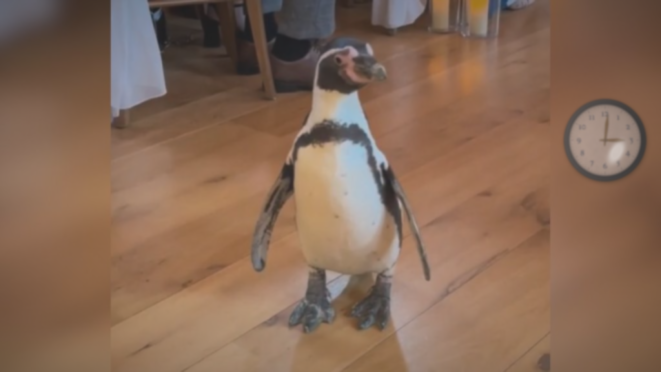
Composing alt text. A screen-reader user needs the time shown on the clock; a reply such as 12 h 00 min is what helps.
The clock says 3 h 01 min
